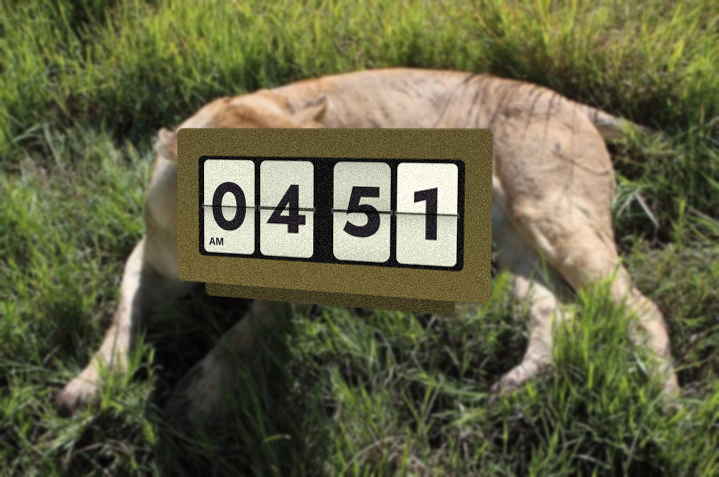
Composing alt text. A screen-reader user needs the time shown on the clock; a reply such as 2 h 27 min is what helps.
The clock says 4 h 51 min
